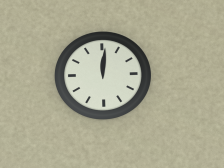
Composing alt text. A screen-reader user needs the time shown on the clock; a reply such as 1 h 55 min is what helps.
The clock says 12 h 01 min
